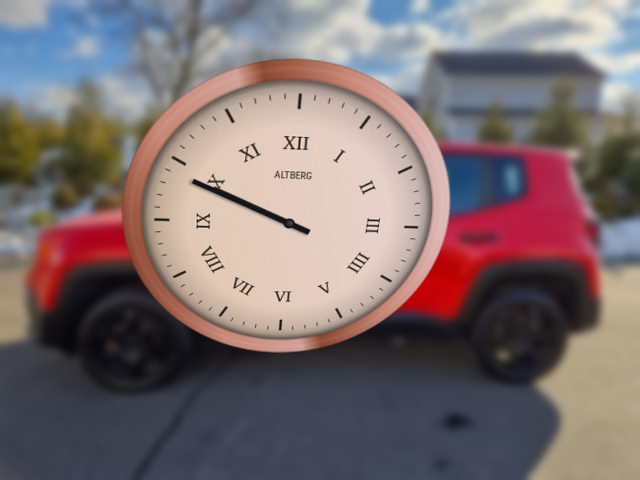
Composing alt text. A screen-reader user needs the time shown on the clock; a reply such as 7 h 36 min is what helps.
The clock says 9 h 49 min
